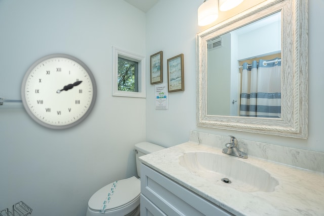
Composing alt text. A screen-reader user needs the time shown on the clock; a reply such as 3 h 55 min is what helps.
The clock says 2 h 11 min
